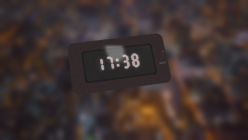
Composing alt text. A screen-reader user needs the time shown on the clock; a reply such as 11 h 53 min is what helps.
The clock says 17 h 38 min
